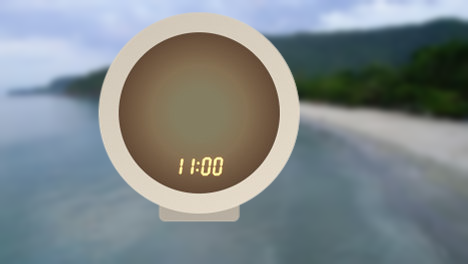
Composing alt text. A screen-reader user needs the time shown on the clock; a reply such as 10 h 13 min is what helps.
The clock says 11 h 00 min
